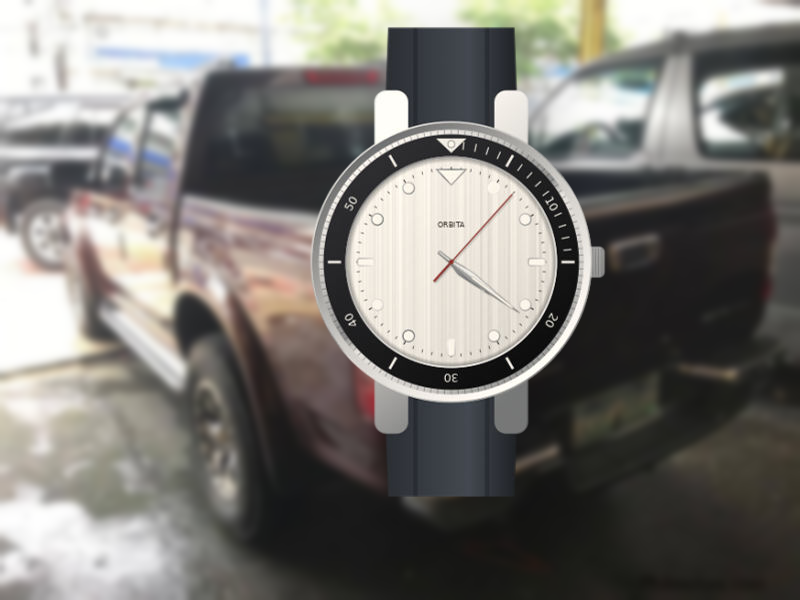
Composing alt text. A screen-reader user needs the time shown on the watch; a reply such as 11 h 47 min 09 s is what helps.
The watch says 4 h 21 min 07 s
